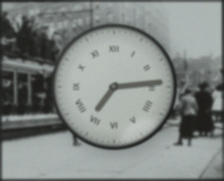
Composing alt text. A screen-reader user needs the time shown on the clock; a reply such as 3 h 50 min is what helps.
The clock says 7 h 14 min
